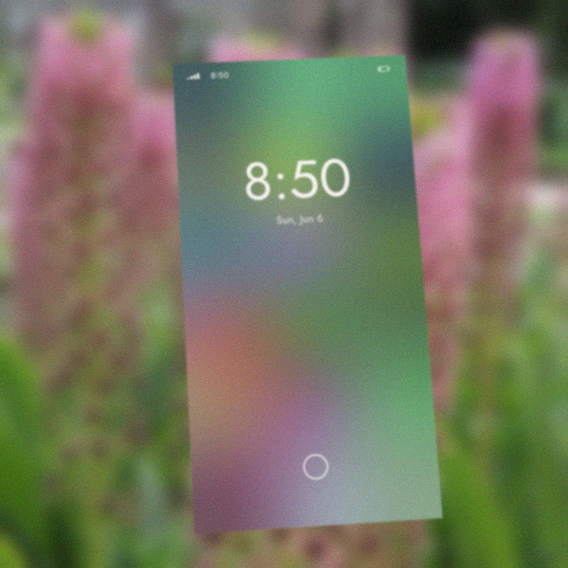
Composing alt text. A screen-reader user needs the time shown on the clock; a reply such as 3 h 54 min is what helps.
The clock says 8 h 50 min
